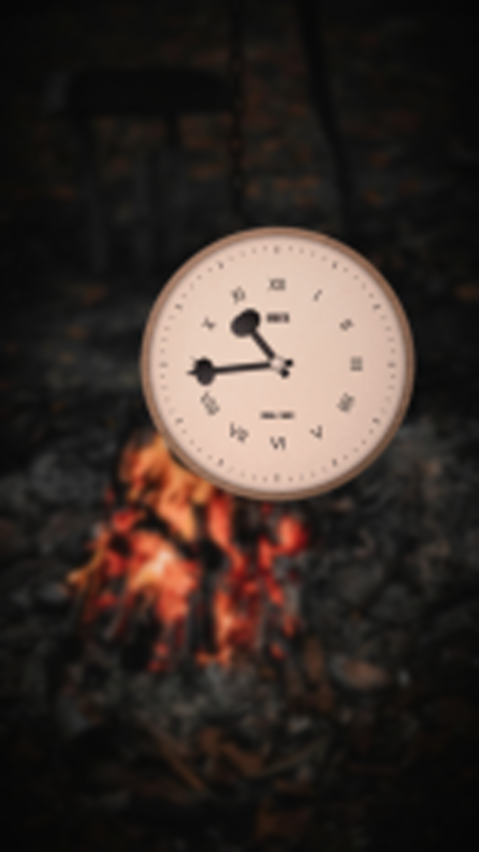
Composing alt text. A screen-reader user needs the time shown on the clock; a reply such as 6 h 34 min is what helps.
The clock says 10 h 44 min
